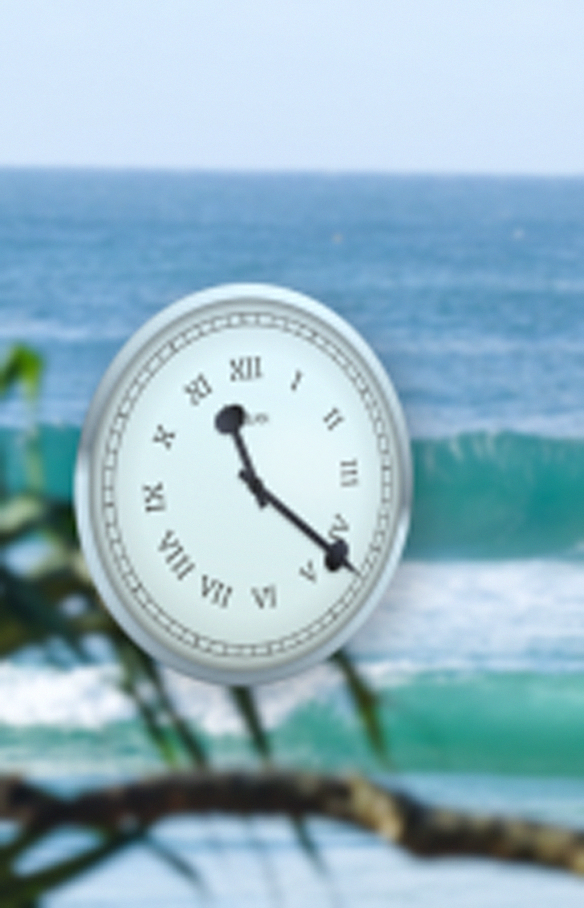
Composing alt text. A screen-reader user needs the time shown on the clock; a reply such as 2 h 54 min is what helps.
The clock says 11 h 22 min
